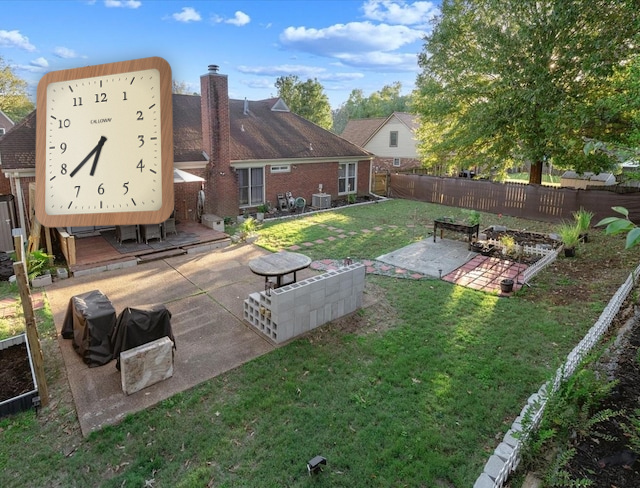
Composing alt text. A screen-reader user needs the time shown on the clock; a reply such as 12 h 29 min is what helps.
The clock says 6 h 38 min
